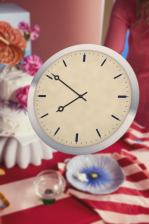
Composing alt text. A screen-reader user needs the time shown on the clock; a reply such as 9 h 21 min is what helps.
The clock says 7 h 51 min
